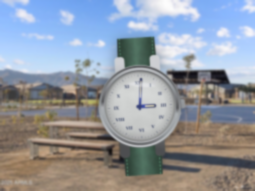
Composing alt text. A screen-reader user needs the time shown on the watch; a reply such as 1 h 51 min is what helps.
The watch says 3 h 01 min
